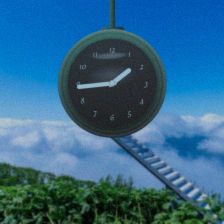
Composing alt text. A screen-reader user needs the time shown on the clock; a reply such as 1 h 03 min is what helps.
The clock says 1 h 44 min
